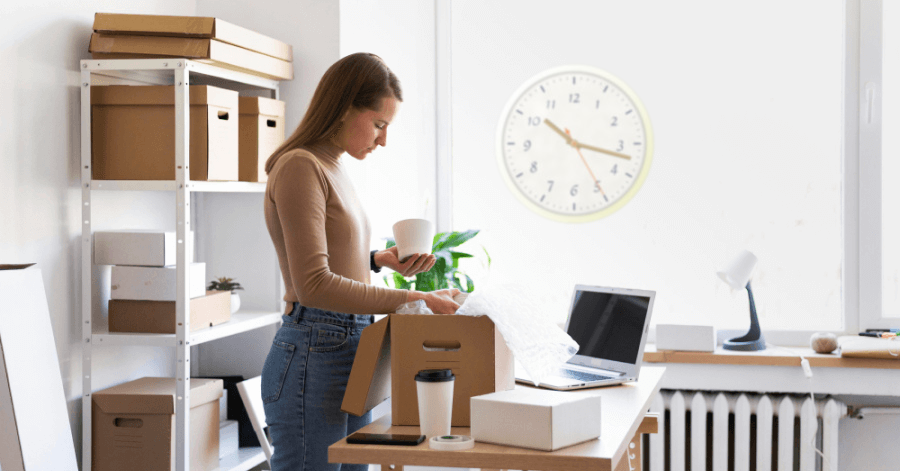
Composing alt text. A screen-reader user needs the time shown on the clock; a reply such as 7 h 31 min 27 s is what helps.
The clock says 10 h 17 min 25 s
